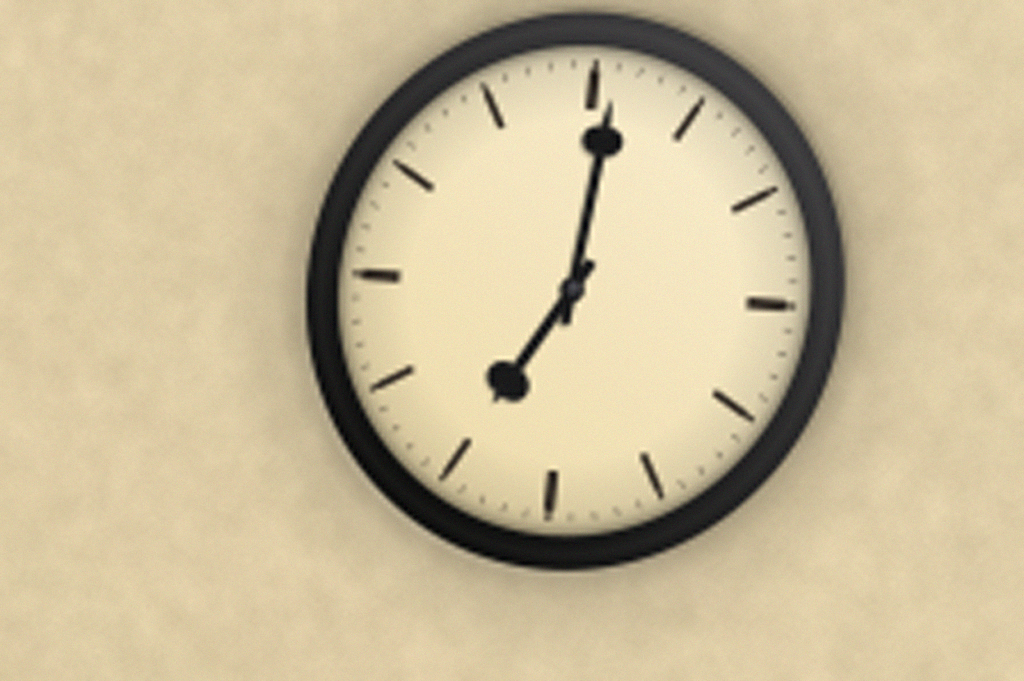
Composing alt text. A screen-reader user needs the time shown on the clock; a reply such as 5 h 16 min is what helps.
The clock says 7 h 01 min
